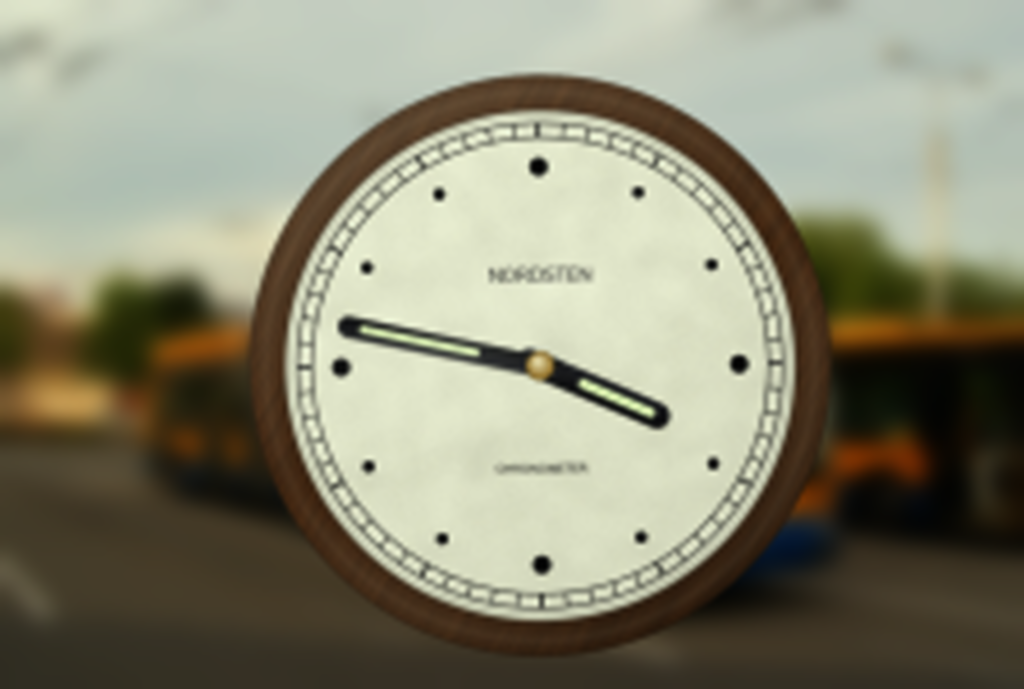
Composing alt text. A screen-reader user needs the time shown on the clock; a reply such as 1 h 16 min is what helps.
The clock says 3 h 47 min
